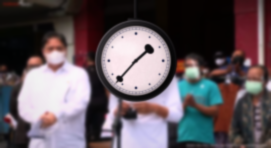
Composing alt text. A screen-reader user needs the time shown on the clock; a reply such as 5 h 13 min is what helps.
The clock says 1 h 37 min
